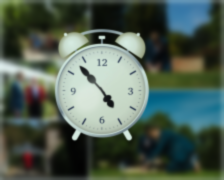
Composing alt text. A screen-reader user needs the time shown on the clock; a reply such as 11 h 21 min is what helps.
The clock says 4 h 53 min
